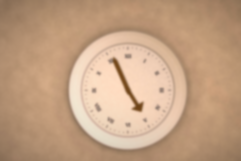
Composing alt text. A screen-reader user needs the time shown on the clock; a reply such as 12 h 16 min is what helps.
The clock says 4 h 56 min
